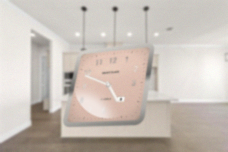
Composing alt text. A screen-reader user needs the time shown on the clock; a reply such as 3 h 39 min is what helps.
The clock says 4 h 49 min
